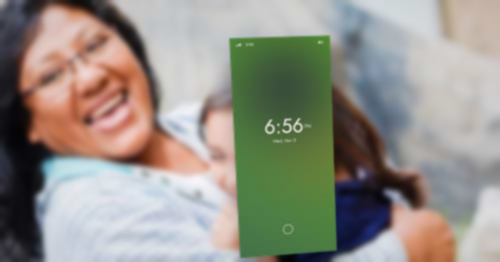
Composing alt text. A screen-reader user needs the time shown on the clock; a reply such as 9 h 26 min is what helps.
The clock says 6 h 56 min
